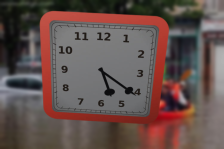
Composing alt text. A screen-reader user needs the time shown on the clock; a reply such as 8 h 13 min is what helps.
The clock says 5 h 21 min
